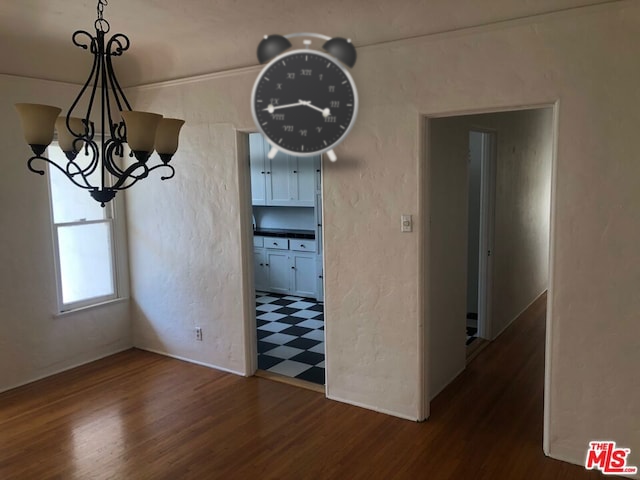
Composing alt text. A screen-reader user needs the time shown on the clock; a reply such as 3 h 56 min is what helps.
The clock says 3 h 43 min
